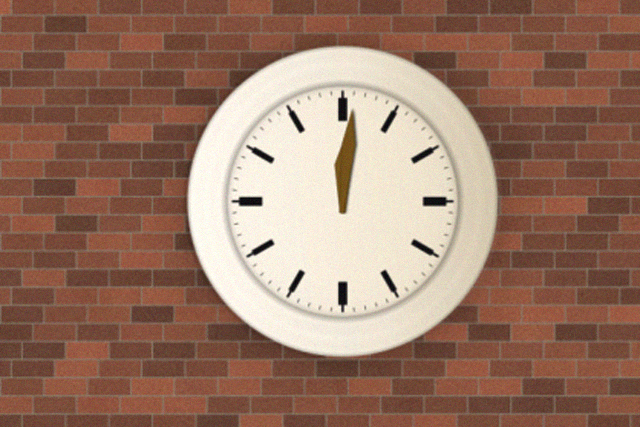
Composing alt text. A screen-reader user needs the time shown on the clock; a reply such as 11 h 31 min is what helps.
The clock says 12 h 01 min
